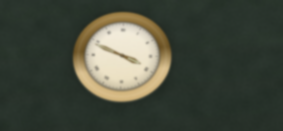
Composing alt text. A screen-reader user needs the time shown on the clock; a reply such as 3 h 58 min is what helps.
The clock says 3 h 49 min
